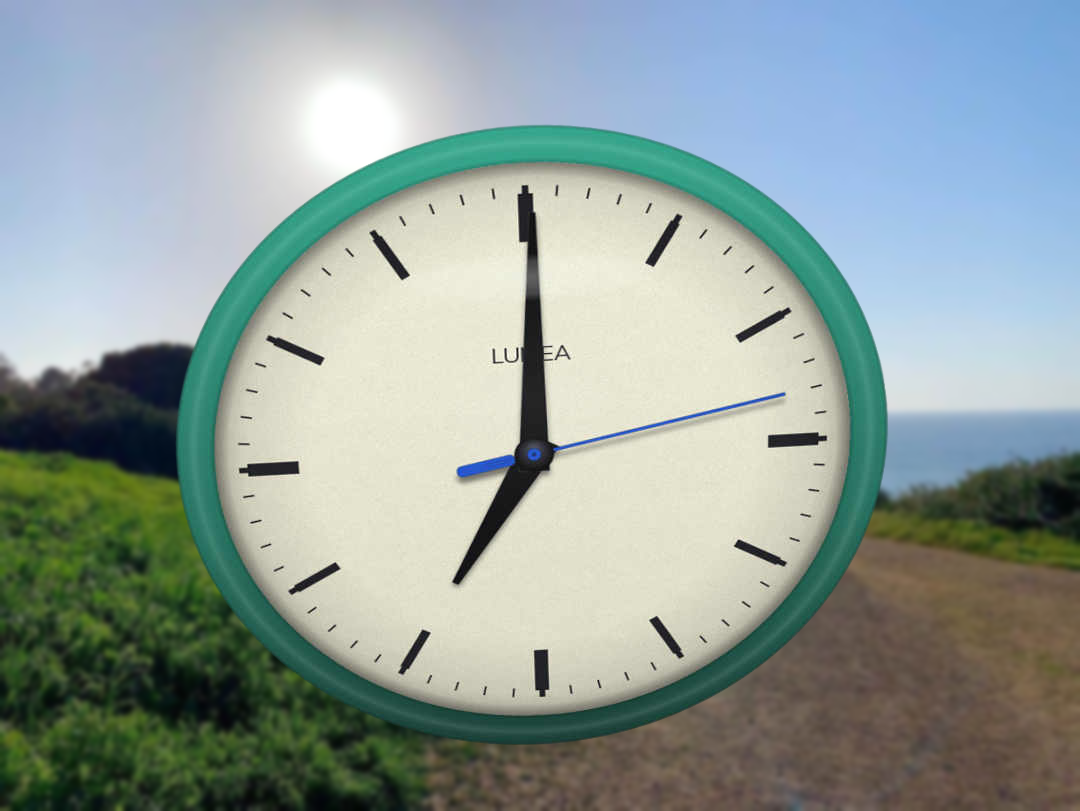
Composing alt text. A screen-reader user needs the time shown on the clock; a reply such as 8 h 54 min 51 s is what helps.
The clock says 7 h 00 min 13 s
